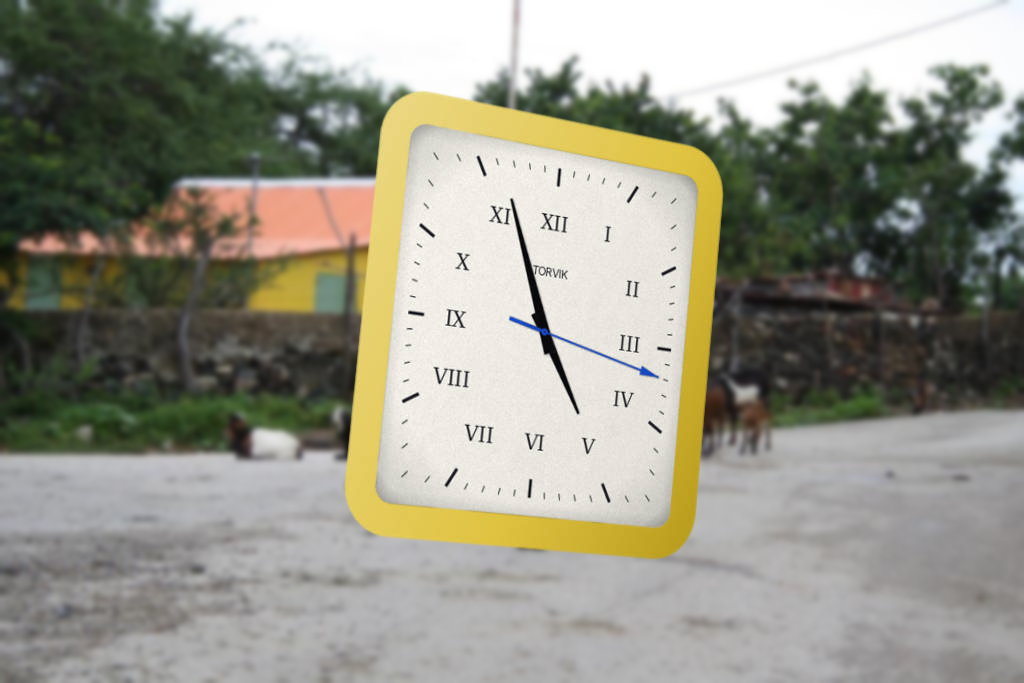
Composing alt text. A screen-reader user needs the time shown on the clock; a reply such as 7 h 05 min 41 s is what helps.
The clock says 4 h 56 min 17 s
